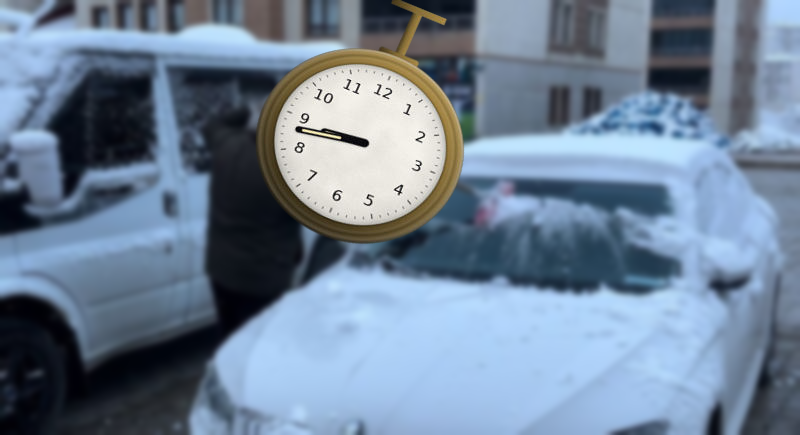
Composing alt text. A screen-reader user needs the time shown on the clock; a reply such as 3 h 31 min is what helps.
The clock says 8 h 43 min
